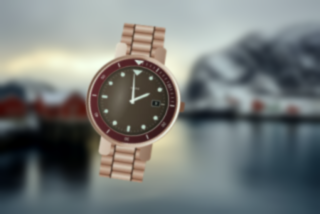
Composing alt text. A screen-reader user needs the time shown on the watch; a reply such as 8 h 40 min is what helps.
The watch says 1 h 59 min
